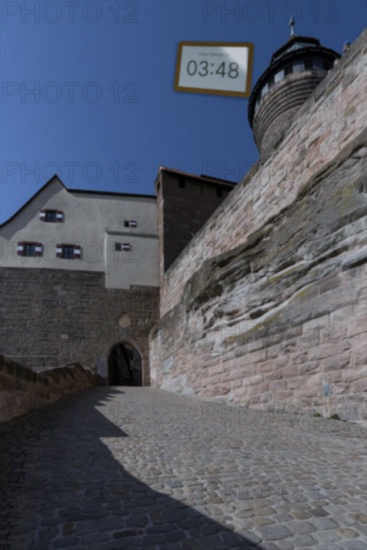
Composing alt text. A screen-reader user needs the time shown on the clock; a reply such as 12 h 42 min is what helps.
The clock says 3 h 48 min
